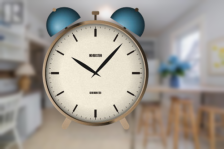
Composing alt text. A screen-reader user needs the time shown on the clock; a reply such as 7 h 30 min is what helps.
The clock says 10 h 07 min
